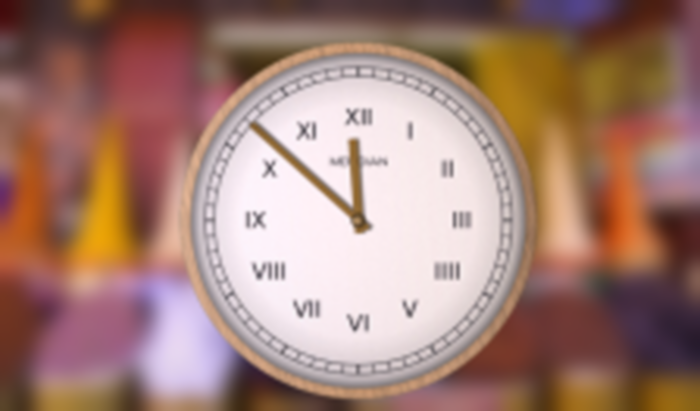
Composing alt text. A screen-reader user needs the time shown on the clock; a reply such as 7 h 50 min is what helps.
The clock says 11 h 52 min
